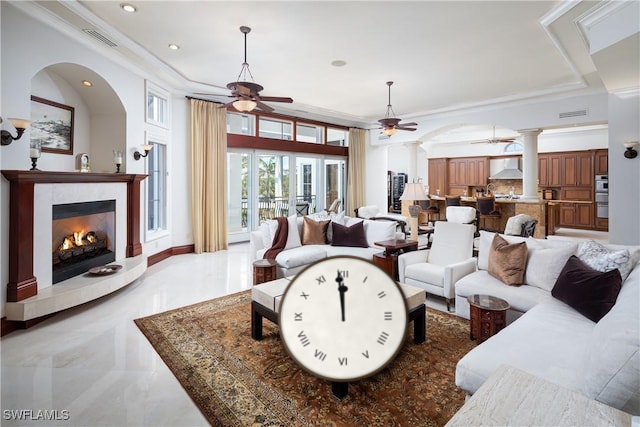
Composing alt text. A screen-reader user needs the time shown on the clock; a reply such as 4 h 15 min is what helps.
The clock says 11 h 59 min
